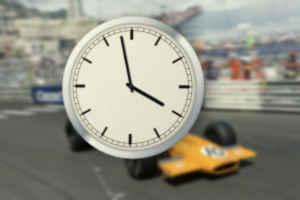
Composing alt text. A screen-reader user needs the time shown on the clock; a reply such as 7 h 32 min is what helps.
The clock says 3 h 58 min
